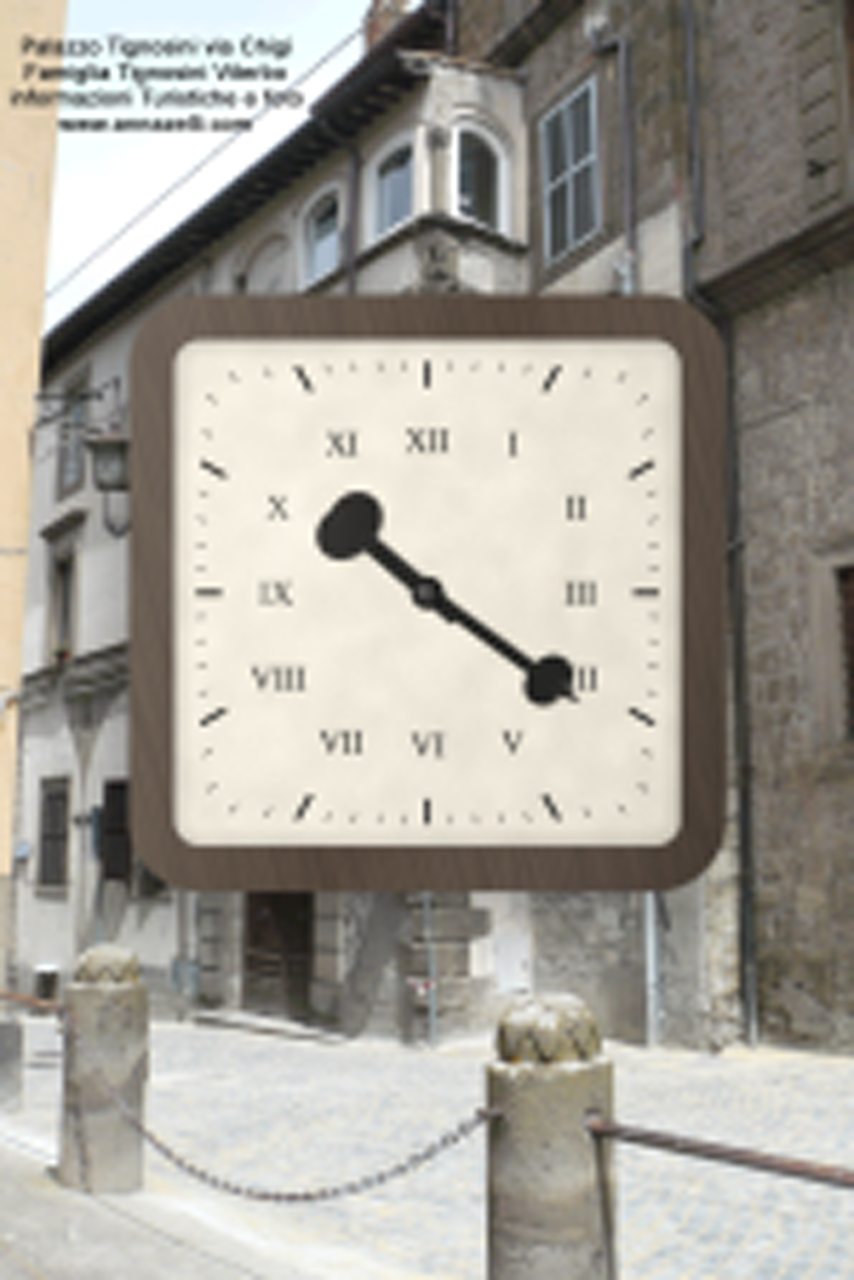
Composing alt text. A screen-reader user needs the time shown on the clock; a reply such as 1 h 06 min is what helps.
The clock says 10 h 21 min
